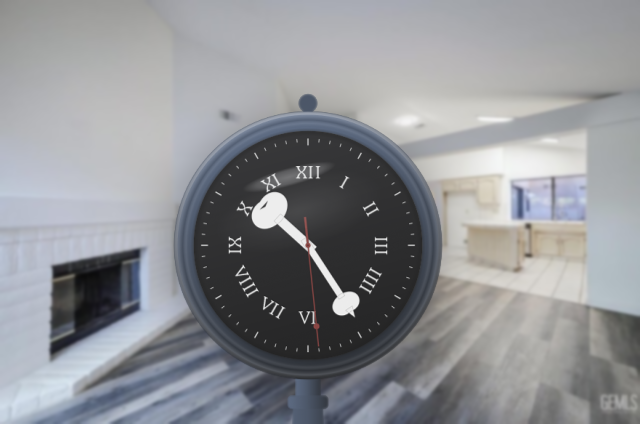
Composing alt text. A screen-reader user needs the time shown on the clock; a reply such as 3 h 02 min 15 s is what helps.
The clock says 10 h 24 min 29 s
